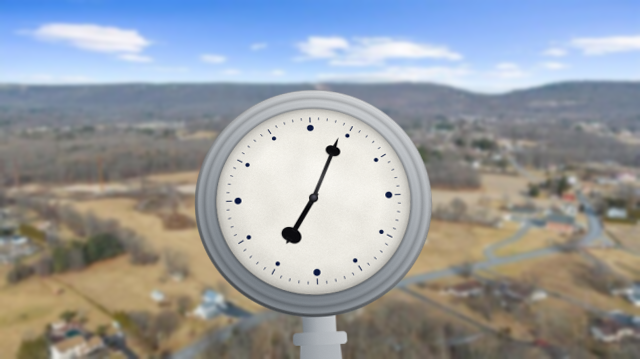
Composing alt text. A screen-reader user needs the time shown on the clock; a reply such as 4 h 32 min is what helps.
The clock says 7 h 04 min
